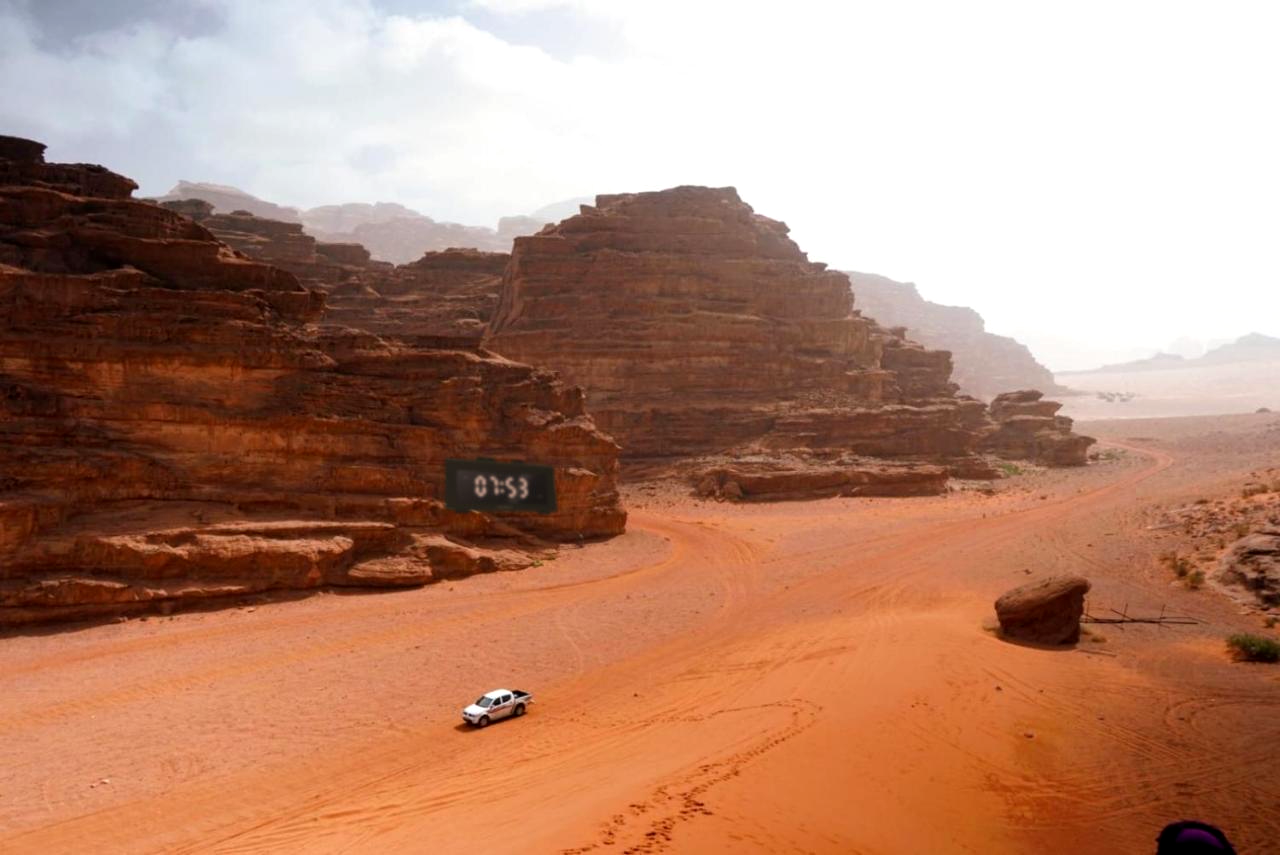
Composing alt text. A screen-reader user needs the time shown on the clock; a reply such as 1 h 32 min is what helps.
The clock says 7 h 53 min
